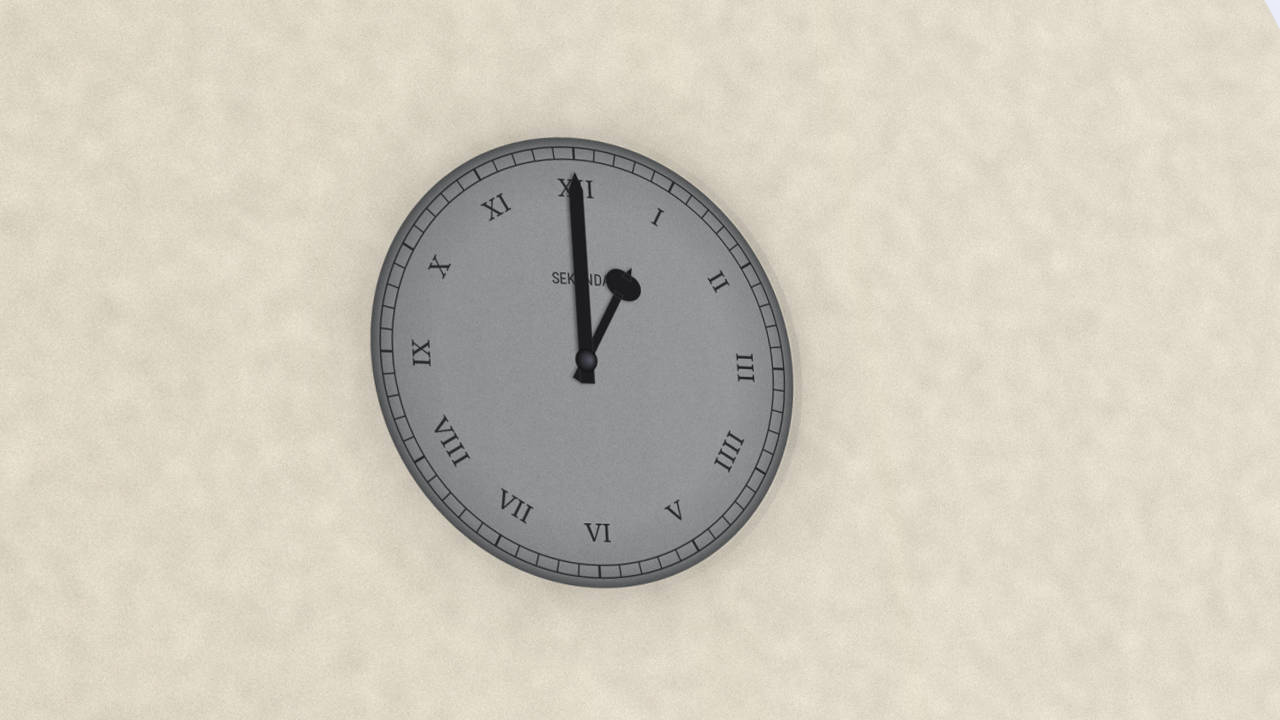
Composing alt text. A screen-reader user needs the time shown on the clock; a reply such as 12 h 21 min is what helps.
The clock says 1 h 00 min
